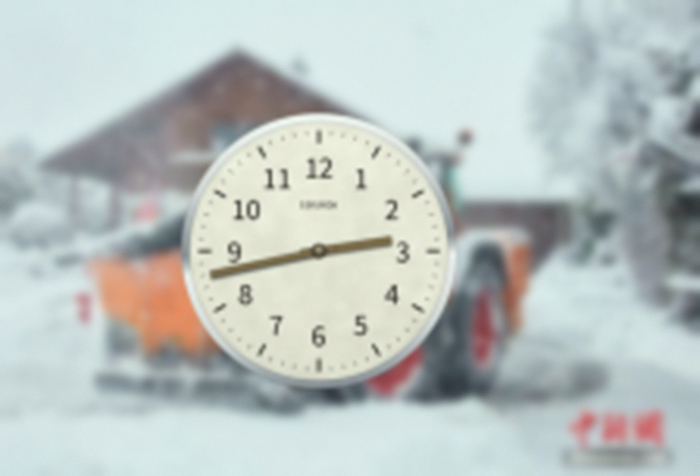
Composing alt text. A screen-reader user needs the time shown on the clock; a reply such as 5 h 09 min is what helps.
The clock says 2 h 43 min
